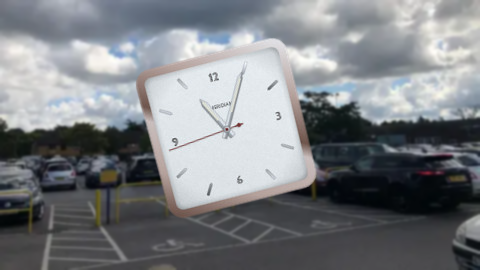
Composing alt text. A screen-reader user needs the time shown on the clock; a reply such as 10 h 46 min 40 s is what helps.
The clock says 11 h 04 min 44 s
